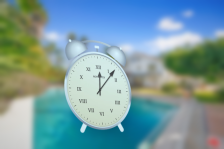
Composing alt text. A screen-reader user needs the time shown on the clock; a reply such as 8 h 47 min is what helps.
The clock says 12 h 07 min
